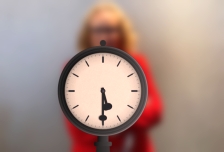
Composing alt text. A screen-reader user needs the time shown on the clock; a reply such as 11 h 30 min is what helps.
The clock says 5 h 30 min
